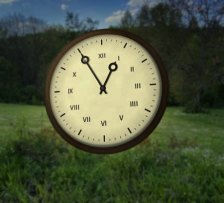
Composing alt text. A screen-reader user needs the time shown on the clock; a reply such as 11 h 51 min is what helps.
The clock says 12 h 55 min
